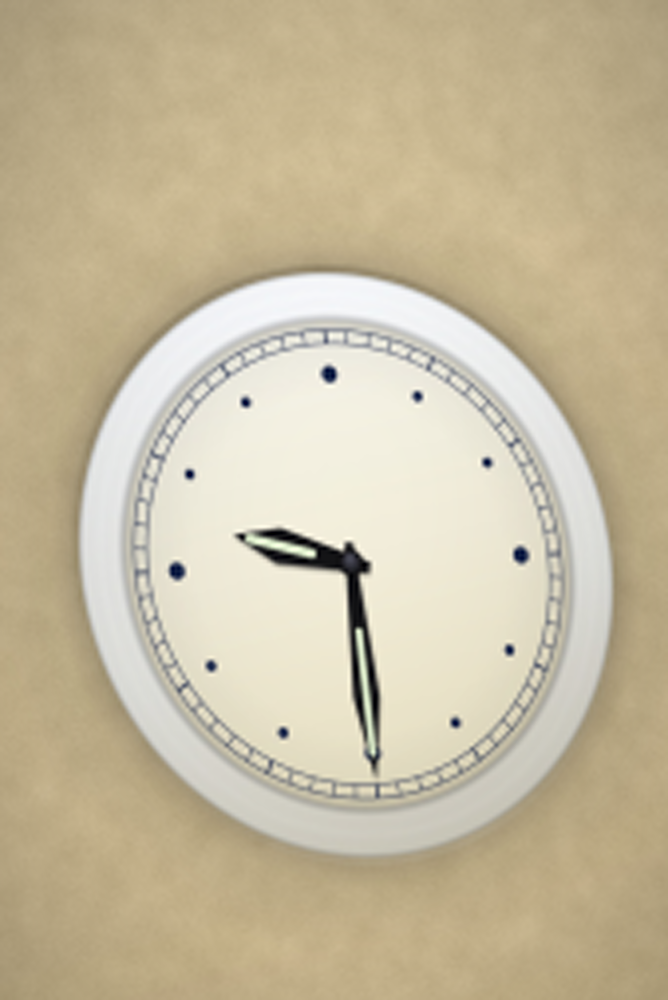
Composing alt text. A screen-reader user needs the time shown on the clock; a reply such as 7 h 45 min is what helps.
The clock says 9 h 30 min
